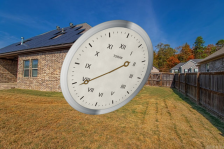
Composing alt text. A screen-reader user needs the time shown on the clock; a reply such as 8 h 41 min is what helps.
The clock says 1 h 39 min
